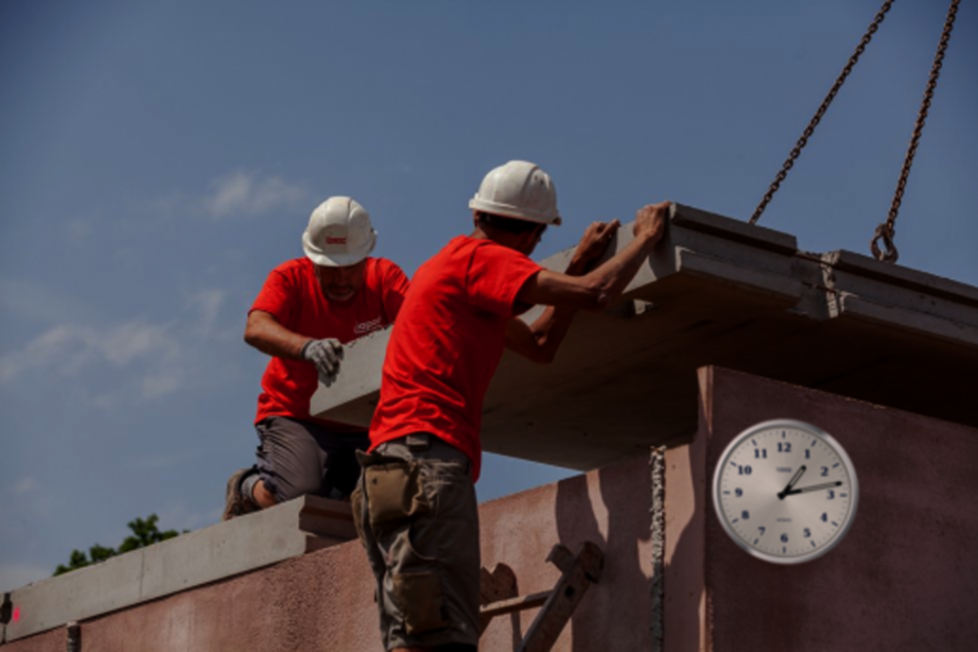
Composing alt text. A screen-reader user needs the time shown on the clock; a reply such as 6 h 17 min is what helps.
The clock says 1 h 13 min
